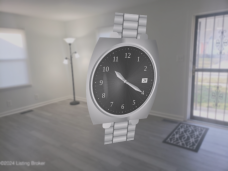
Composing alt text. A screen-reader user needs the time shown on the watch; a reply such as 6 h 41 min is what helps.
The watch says 10 h 20 min
